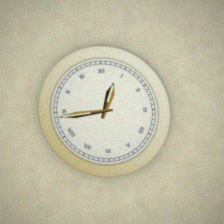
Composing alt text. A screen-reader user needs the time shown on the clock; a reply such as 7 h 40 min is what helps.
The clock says 12 h 44 min
